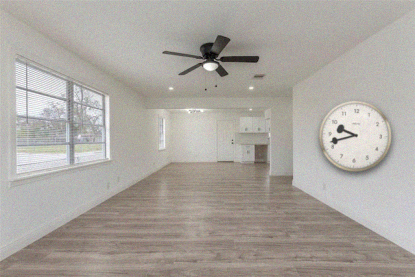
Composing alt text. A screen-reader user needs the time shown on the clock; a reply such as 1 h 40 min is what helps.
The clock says 9 h 42 min
